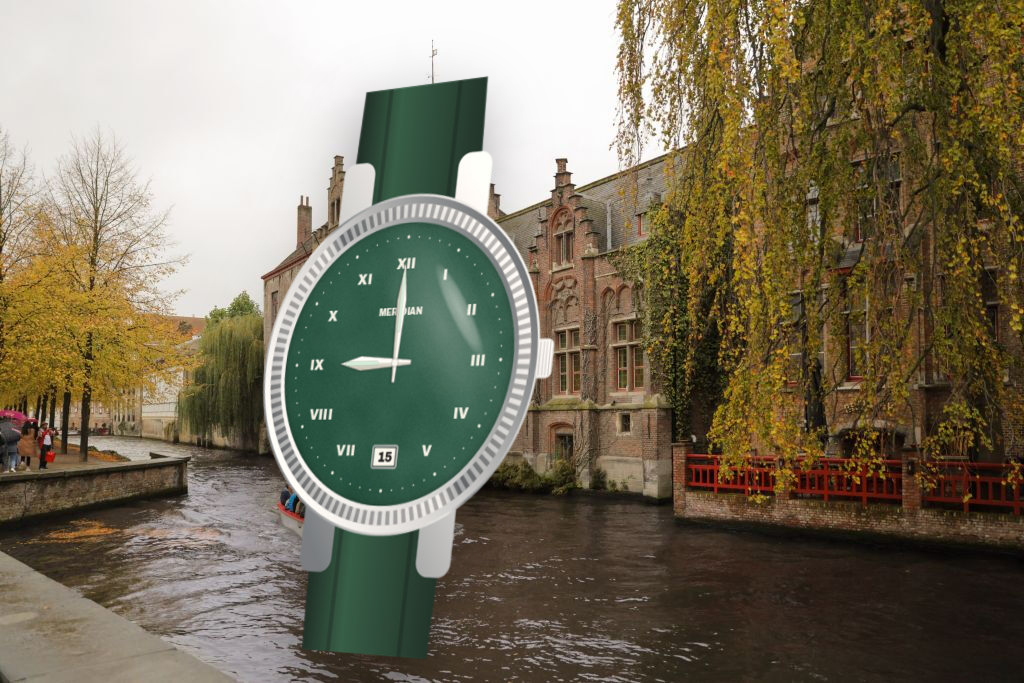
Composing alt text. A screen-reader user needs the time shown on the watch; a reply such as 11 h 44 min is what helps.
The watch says 9 h 00 min
